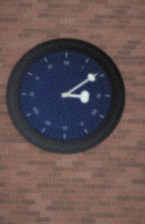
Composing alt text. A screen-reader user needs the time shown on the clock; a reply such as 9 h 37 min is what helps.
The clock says 3 h 09 min
